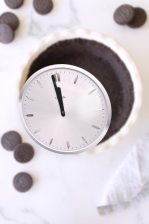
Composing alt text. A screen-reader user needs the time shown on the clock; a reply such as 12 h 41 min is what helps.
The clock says 11 h 59 min
